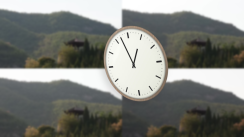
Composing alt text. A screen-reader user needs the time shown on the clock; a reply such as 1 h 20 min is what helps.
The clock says 12 h 57 min
